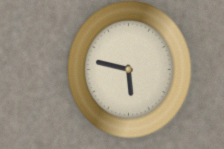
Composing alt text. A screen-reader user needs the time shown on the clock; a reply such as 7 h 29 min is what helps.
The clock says 5 h 47 min
